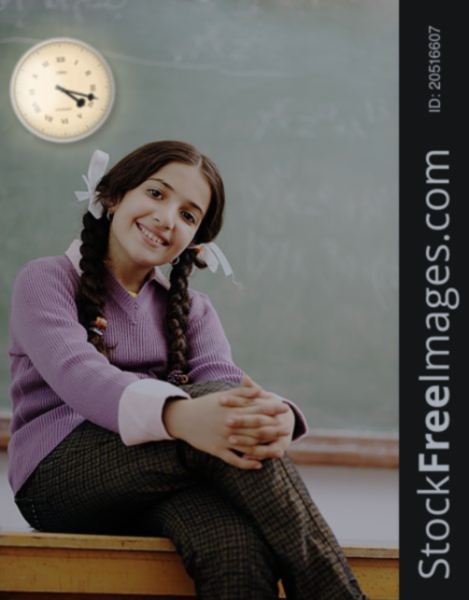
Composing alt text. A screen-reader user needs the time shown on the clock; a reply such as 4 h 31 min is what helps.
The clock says 4 h 18 min
